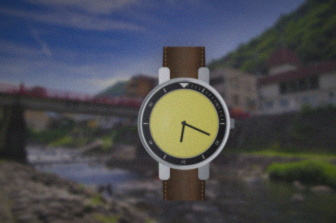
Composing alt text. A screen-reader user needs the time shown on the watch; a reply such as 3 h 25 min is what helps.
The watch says 6 h 19 min
